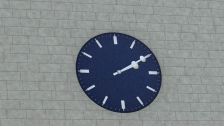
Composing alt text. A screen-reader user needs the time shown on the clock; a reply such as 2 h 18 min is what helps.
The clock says 2 h 10 min
